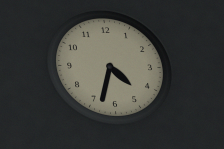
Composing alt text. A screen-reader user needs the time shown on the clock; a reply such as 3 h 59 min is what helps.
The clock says 4 h 33 min
